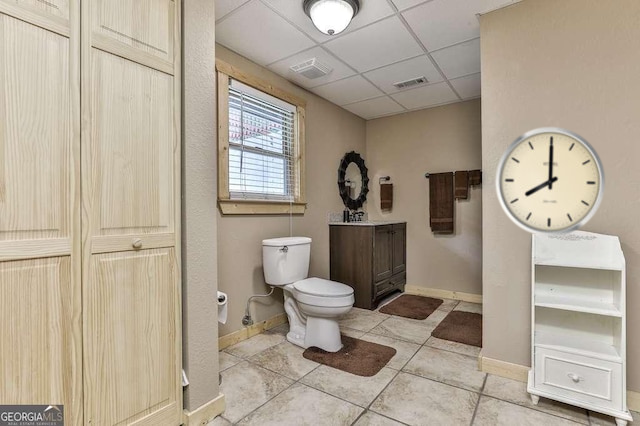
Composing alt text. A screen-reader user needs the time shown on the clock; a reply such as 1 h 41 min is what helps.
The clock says 8 h 00 min
